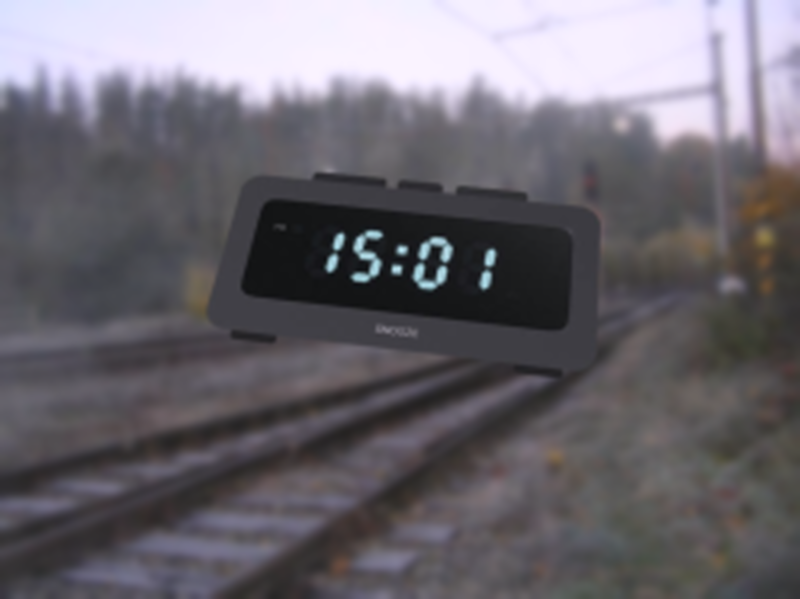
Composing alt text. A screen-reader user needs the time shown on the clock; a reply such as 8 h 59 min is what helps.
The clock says 15 h 01 min
